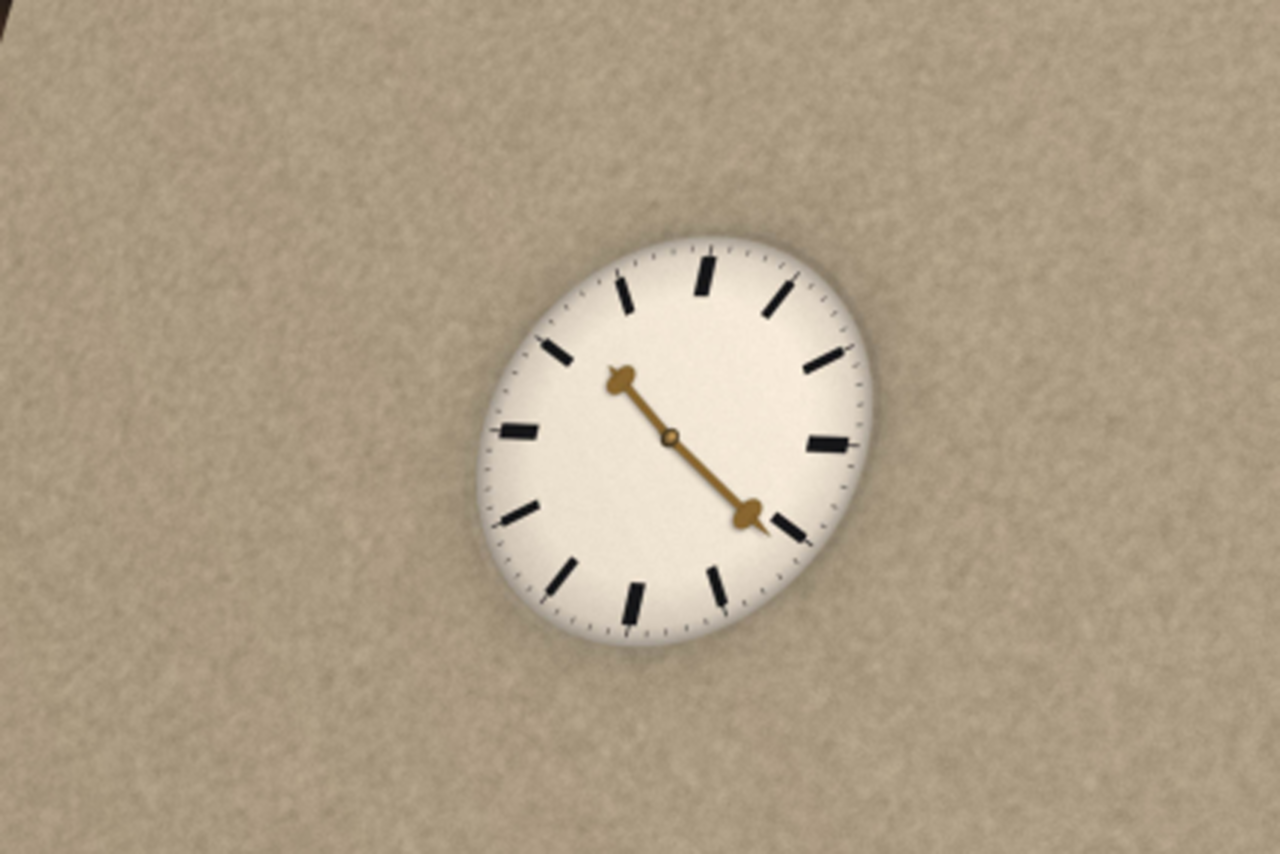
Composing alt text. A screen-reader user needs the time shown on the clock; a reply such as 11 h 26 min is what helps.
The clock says 10 h 21 min
